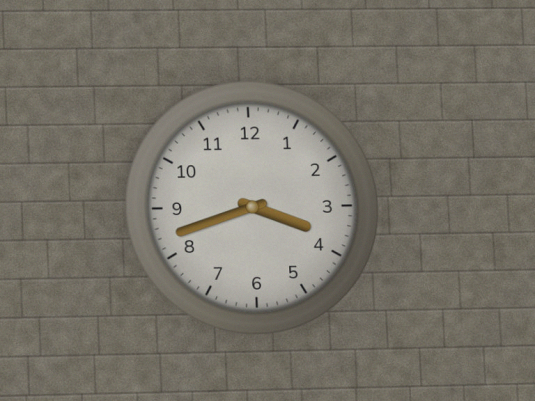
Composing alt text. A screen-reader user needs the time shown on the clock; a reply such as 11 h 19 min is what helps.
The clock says 3 h 42 min
